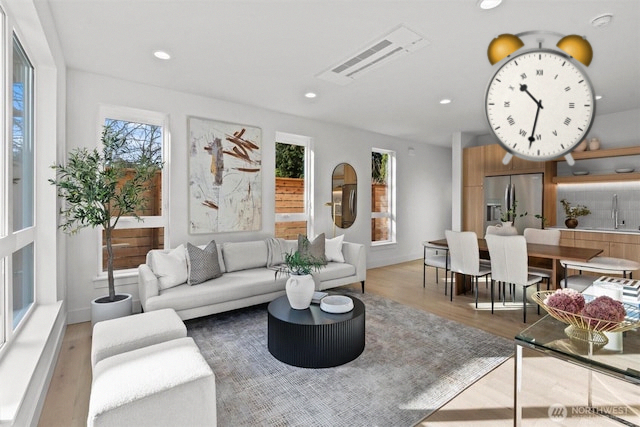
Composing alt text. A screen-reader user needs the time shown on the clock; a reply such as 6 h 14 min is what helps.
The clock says 10 h 32 min
